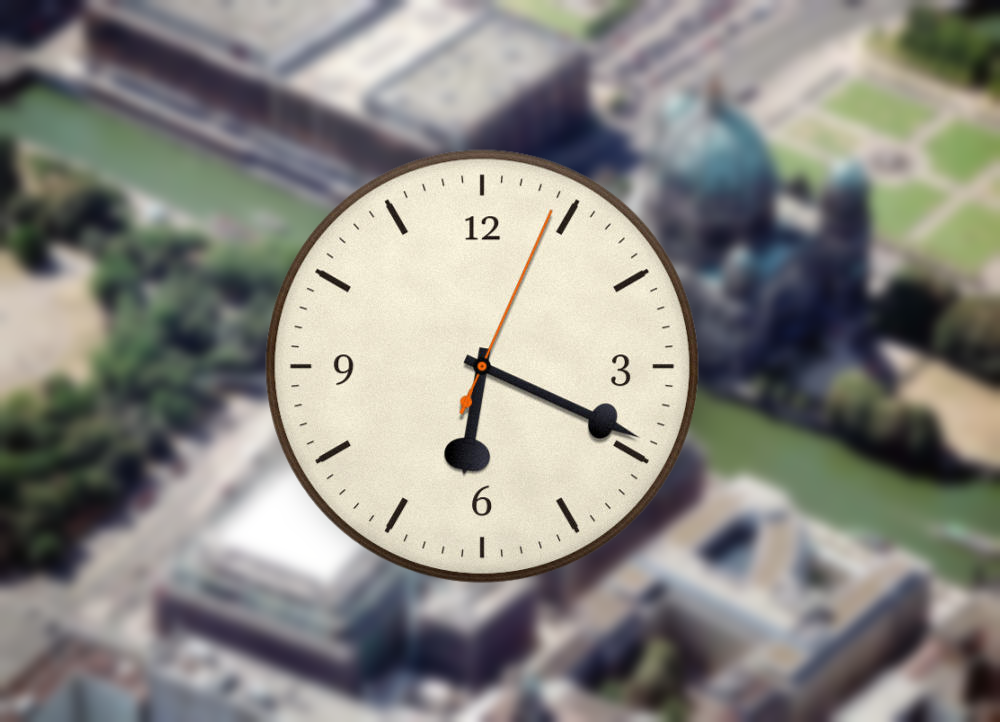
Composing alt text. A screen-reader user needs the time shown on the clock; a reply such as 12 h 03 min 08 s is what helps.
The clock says 6 h 19 min 04 s
